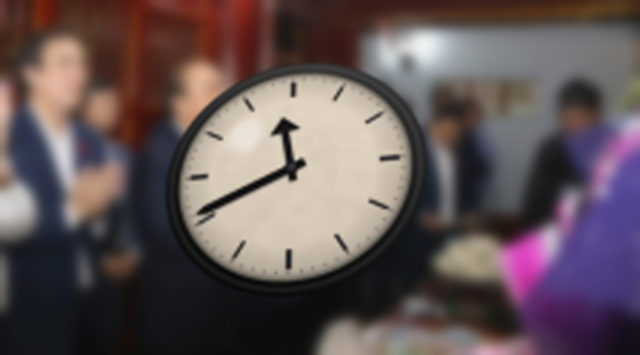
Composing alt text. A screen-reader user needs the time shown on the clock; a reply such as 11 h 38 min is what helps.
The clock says 11 h 41 min
